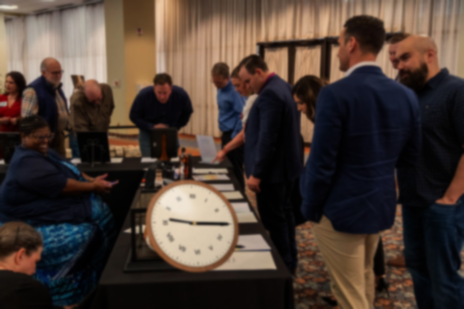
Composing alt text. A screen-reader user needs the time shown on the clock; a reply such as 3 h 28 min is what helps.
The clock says 9 h 15 min
